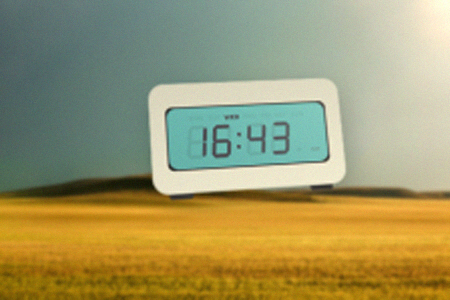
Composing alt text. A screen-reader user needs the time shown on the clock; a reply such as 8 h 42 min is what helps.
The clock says 16 h 43 min
